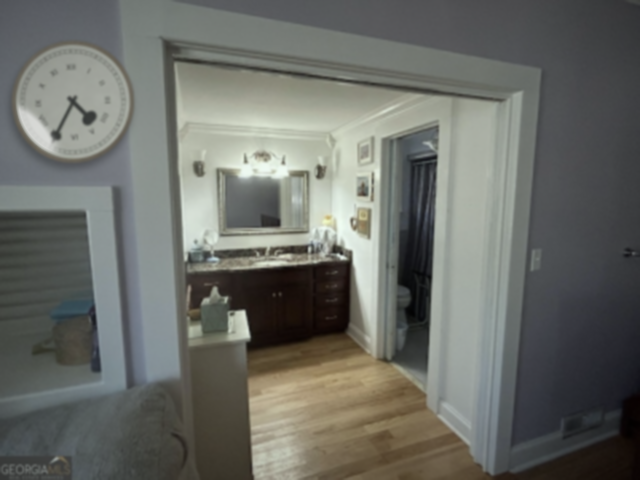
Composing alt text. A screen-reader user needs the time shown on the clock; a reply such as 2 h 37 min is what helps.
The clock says 4 h 35 min
